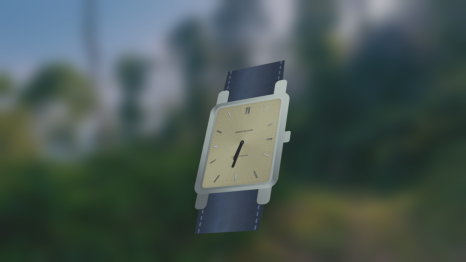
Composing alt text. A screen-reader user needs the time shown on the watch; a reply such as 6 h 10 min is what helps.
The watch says 6 h 32 min
